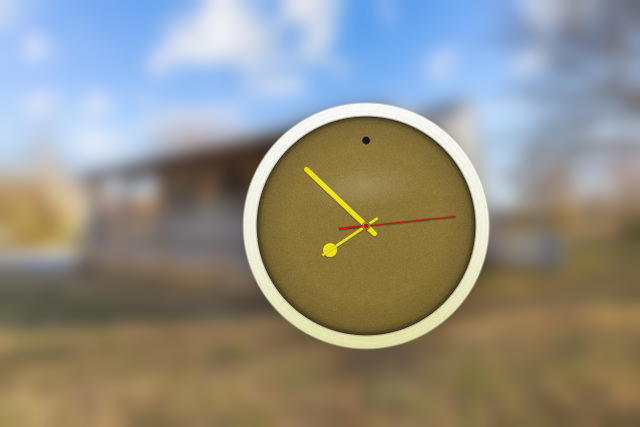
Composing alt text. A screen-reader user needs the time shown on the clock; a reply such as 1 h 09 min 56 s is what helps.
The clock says 7 h 52 min 14 s
